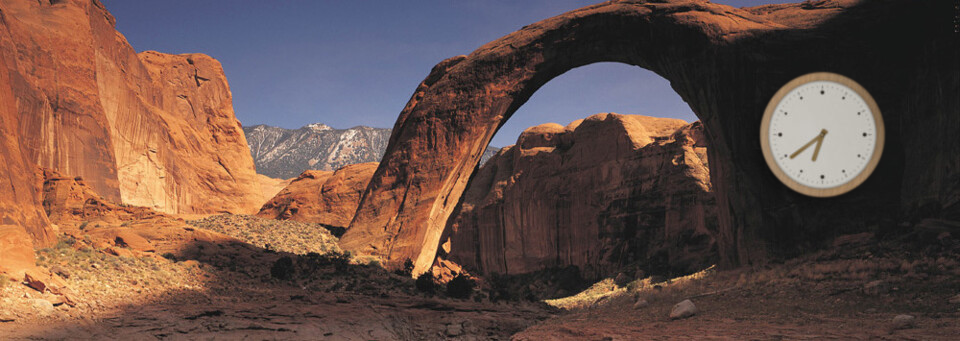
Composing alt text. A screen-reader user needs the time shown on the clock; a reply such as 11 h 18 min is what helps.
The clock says 6 h 39 min
